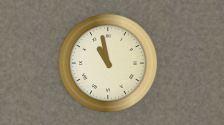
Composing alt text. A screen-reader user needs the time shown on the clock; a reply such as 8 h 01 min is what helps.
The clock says 10 h 58 min
